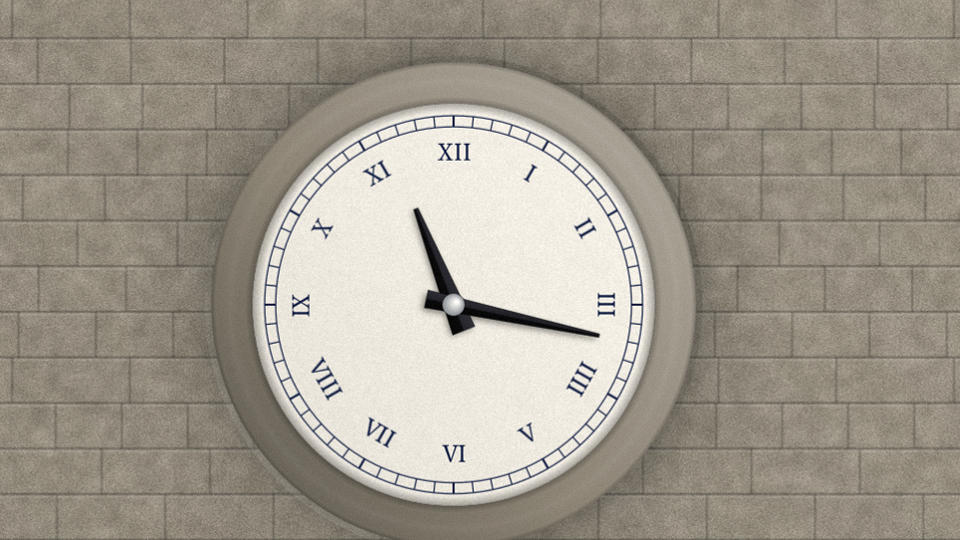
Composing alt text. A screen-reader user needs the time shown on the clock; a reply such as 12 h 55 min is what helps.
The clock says 11 h 17 min
